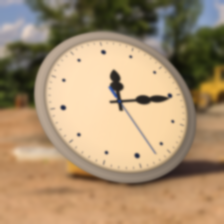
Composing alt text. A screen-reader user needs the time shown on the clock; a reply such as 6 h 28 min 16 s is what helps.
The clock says 12 h 15 min 27 s
